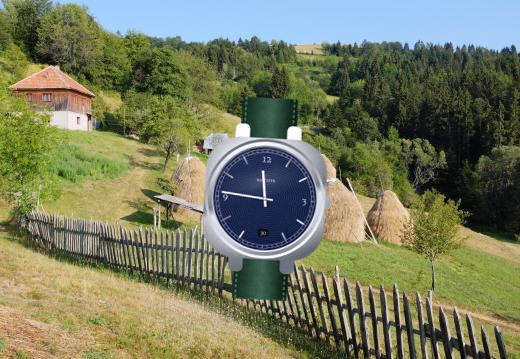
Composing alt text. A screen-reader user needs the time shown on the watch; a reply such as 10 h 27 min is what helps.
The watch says 11 h 46 min
